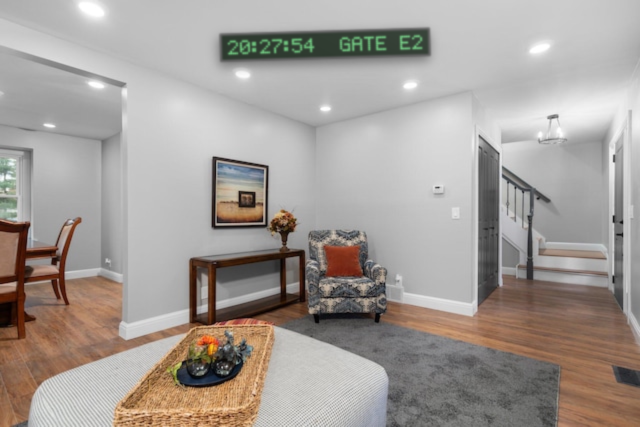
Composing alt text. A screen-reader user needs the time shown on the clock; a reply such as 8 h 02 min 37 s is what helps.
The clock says 20 h 27 min 54 s
